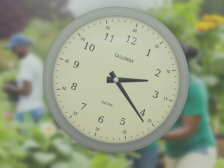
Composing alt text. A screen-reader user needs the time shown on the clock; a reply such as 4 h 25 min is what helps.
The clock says 2 h 21 min
